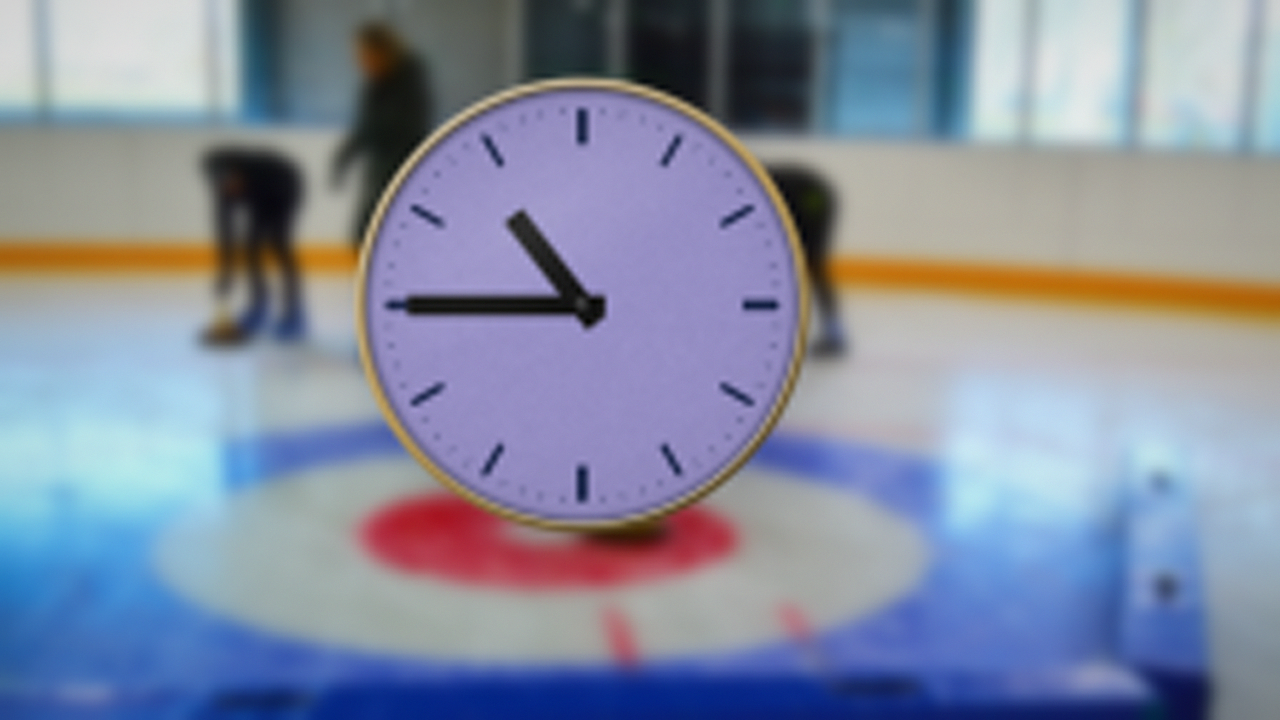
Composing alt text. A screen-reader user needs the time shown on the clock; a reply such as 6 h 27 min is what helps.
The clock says 10 h 45 min
